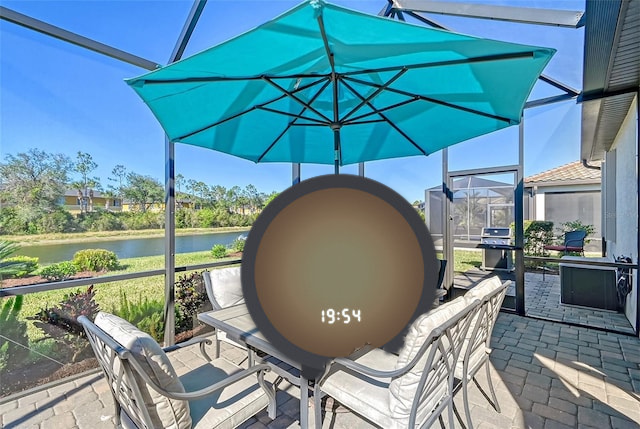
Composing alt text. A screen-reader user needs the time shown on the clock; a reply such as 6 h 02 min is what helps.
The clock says 19 h 54 min
